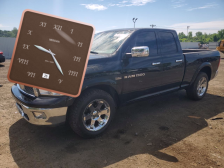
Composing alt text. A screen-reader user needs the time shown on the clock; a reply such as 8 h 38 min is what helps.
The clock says 9 h 23 min
